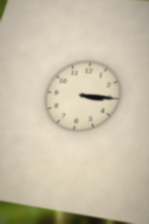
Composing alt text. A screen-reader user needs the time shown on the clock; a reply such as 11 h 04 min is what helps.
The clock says 3 h 15 min
